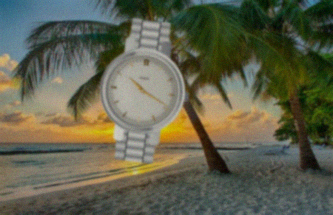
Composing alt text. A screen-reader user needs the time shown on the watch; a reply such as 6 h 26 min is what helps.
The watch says 10 h 19 min
